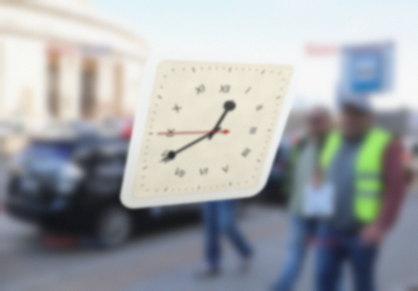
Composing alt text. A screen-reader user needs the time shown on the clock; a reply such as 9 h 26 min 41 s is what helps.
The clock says 12 h 39 min 45 s
